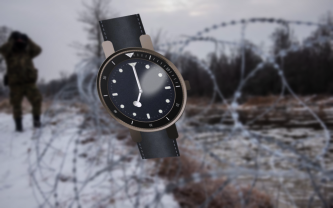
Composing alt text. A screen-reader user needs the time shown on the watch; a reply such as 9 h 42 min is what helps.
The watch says 7 h 00 min
